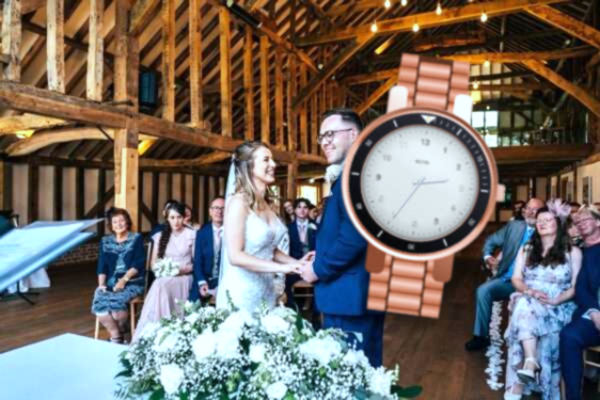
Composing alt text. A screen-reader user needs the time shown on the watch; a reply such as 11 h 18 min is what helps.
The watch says 2 h 35 min
